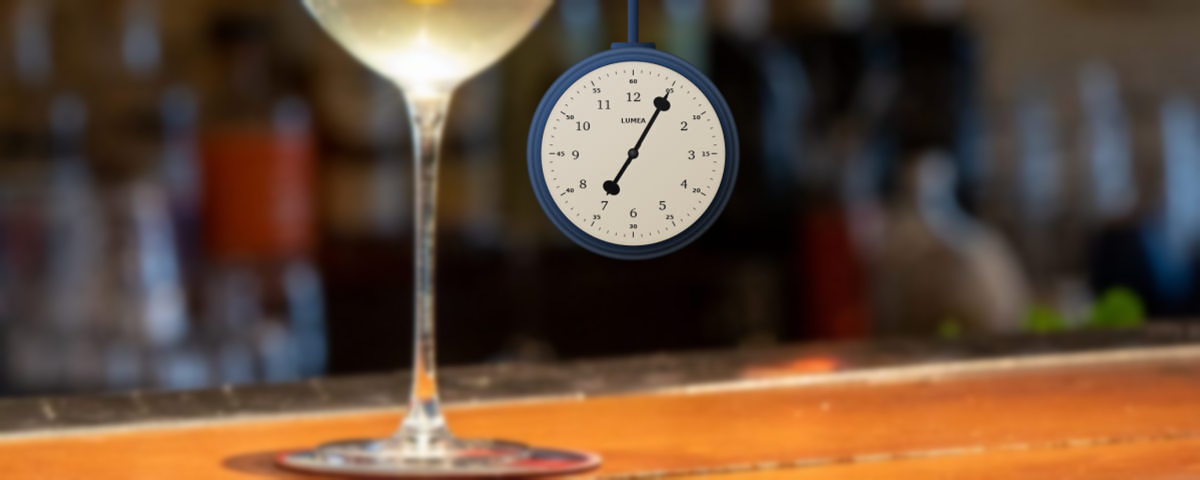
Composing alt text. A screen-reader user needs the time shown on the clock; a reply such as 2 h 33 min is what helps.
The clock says 7 h 05 min
